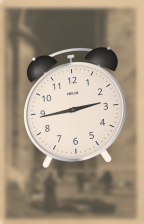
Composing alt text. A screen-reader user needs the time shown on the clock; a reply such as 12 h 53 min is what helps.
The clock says 2 h 44 min
